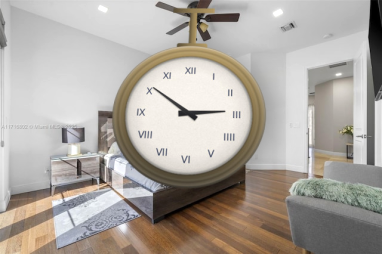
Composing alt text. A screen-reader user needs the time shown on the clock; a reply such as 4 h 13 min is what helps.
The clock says 2 h 51 min
